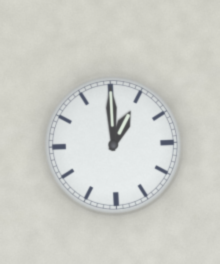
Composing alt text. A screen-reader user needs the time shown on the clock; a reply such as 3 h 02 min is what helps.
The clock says 1 h 00 min
